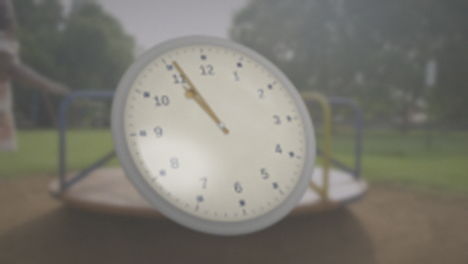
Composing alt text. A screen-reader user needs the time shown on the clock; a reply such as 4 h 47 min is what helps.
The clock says 10 h 56 min
